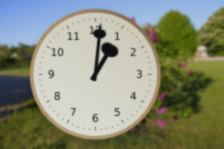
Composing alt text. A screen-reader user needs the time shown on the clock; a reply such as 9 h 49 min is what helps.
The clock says 1 h 01 min
